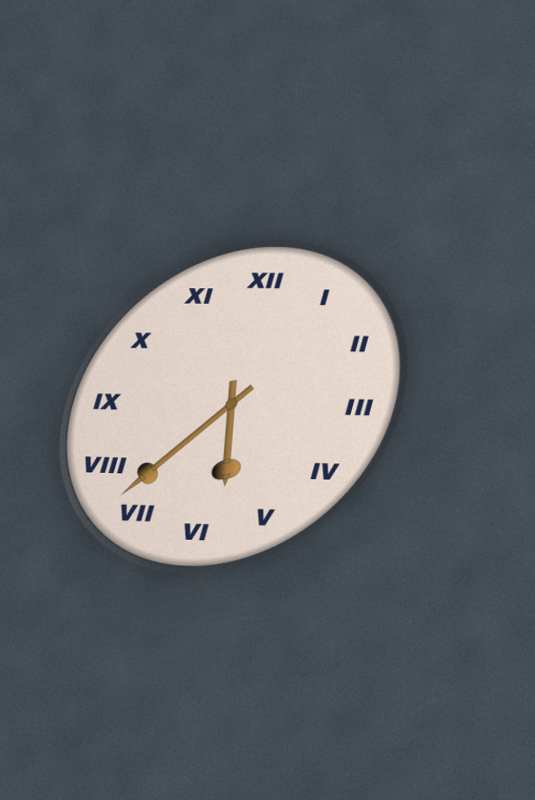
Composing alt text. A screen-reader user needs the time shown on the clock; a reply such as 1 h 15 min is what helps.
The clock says 5 h 37 min
